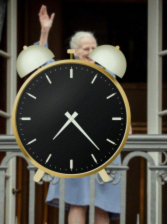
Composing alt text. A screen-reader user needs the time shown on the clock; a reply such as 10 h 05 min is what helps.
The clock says 7 h 23 min
